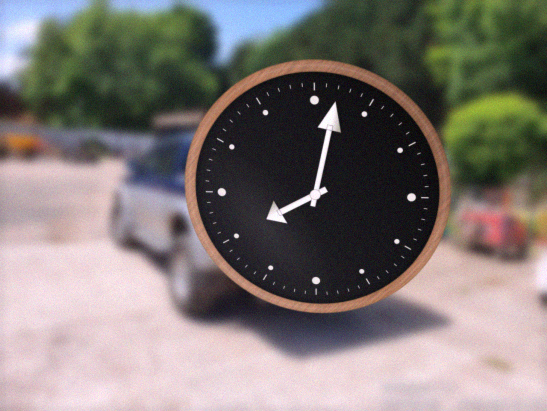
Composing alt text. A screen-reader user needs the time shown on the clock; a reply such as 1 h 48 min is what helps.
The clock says 8 h 02 min
